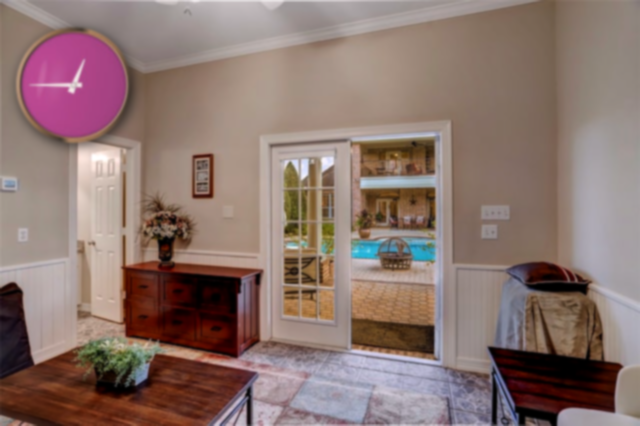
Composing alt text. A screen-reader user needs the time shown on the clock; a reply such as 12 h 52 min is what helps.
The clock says 12 h 45 min
